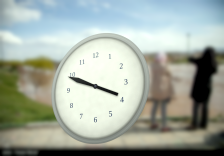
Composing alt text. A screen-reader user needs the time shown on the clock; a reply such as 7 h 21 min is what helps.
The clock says 3 h 49 min
